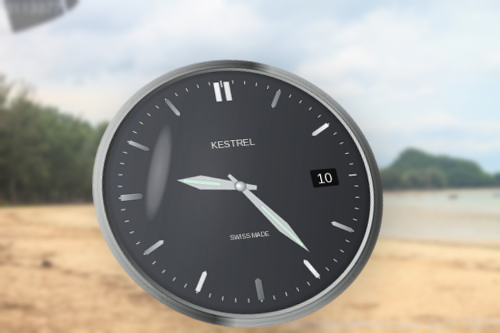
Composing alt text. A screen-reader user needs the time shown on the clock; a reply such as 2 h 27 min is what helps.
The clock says 9 h 24 min
